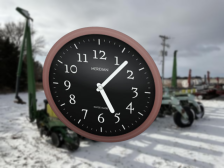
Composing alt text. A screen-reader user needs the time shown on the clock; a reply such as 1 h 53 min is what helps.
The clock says 5 h 07 min
